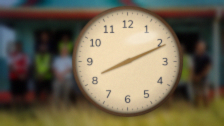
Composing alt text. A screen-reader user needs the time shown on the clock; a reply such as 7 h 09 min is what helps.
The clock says 8 h 11 min
